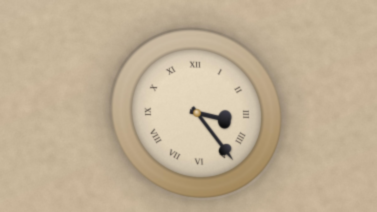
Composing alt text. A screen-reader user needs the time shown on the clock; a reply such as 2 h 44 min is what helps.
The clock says 3 h 24 min
